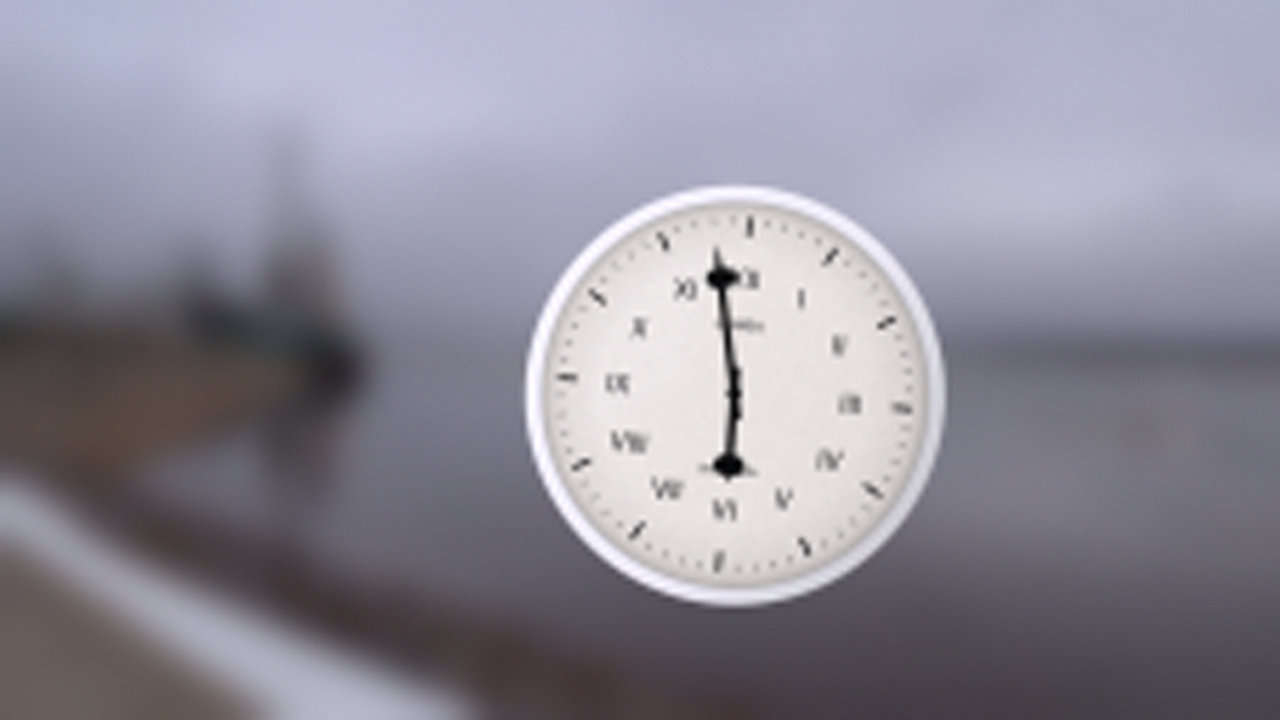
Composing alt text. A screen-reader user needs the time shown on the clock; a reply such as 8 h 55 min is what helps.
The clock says 5 h 58 min
